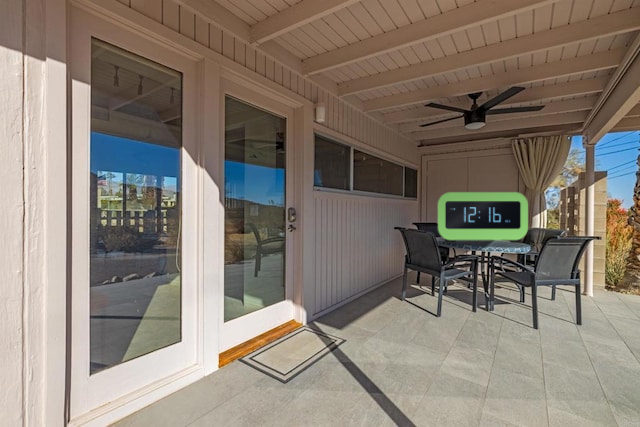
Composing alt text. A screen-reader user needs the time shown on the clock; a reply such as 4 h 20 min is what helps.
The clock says 12 h 16 min
